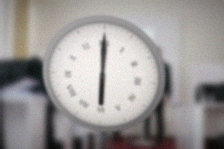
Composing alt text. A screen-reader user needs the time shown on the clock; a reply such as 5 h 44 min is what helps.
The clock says 6 h 00 min
